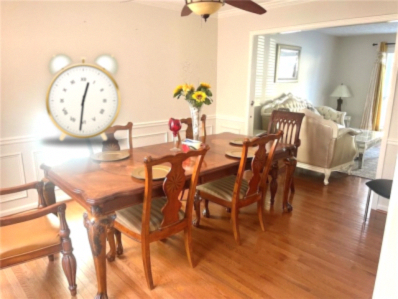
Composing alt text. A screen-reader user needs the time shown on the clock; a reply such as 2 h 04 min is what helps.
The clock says 12 h 31 min
